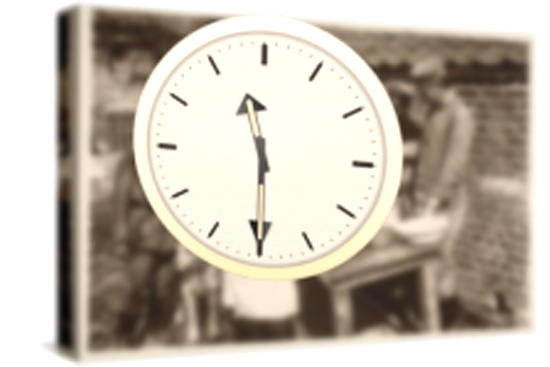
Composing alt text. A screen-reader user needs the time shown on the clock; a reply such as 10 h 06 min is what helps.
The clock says 11 h 30 min
